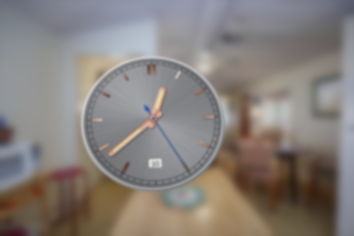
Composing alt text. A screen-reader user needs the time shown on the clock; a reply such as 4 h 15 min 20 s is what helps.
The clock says 12 h 38 min 25 s
